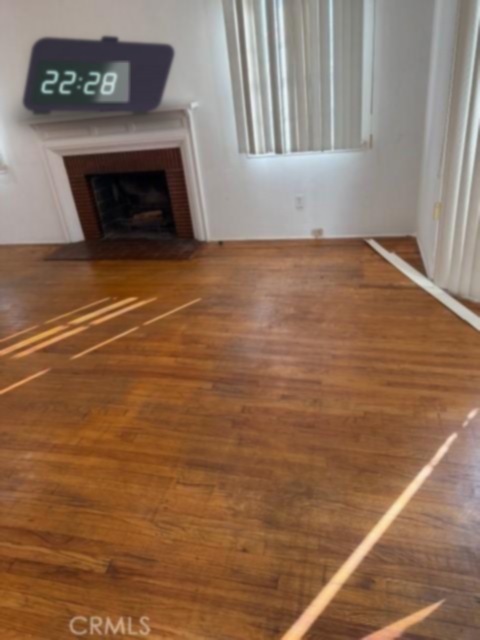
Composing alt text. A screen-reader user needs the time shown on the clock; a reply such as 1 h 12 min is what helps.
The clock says 22 h 28 min
